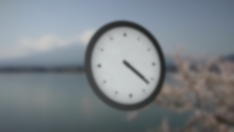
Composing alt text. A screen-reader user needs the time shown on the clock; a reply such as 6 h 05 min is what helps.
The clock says 4 h 22 min
